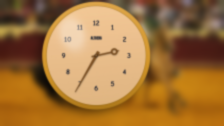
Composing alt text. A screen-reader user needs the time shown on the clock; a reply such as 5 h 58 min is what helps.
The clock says 2 h 35 min
